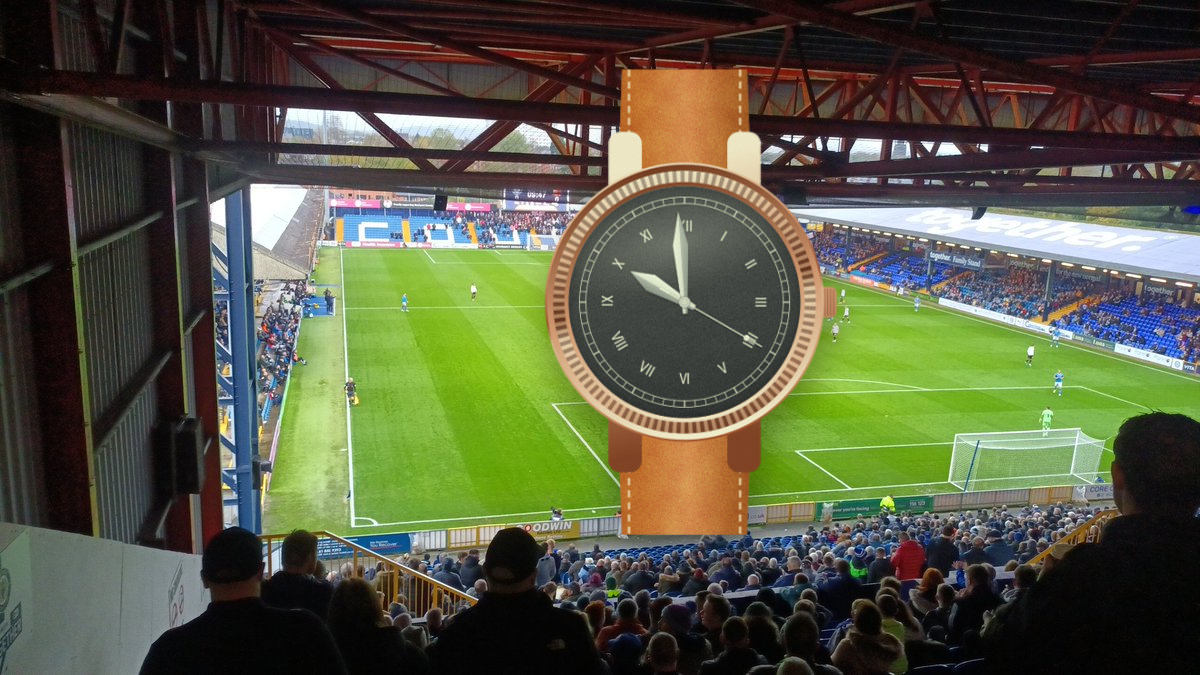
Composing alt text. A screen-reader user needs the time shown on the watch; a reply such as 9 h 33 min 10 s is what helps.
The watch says 9 h 59 min 20 s
